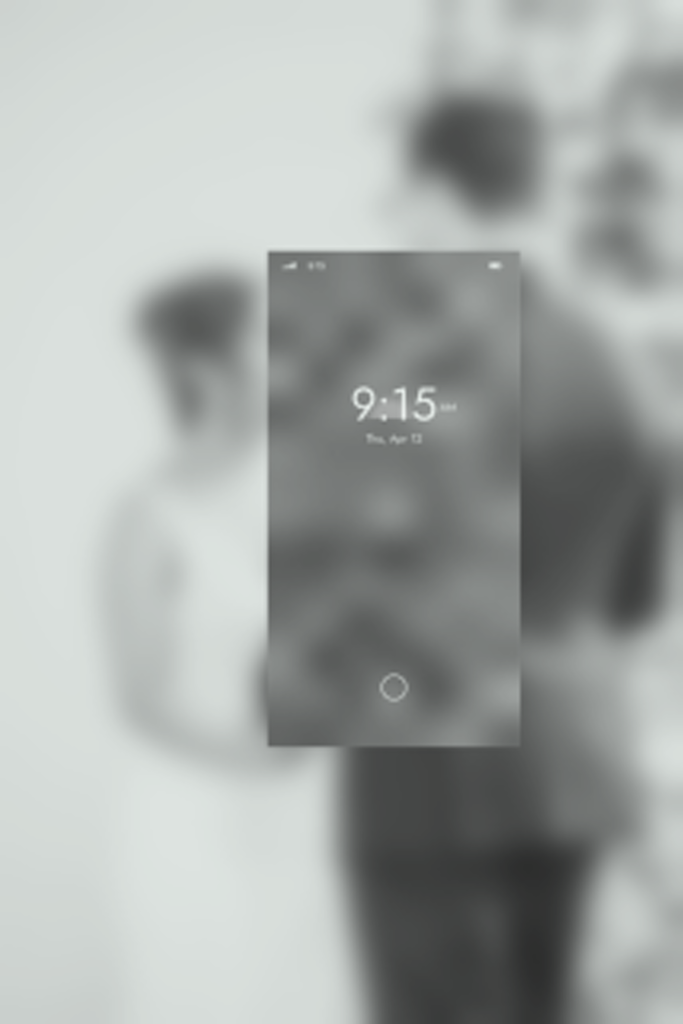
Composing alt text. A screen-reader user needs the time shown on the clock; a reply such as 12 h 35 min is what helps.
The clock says 9 h 15 min
